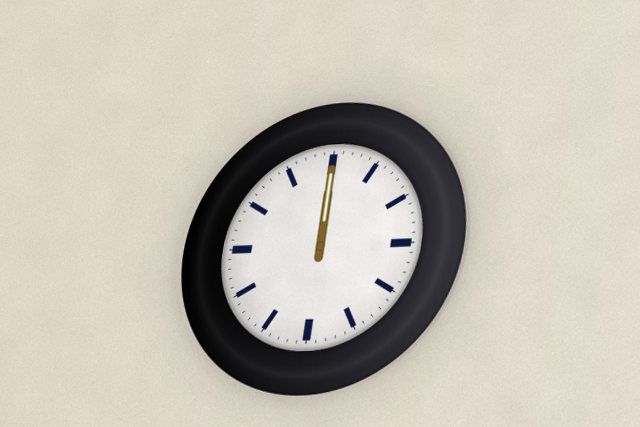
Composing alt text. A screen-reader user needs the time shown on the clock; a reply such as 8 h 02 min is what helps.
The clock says 12 h 00 min
